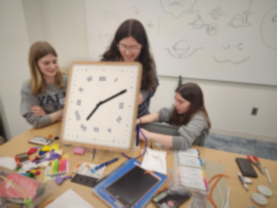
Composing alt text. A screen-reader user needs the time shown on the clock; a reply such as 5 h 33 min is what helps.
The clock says 7 h 10 min
